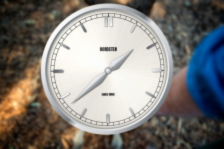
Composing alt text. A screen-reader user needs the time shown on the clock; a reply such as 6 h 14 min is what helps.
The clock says 1 h 38 min
